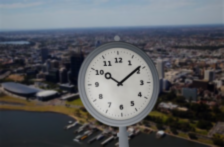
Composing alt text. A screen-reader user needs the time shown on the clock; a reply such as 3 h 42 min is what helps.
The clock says 10 h 09 min
